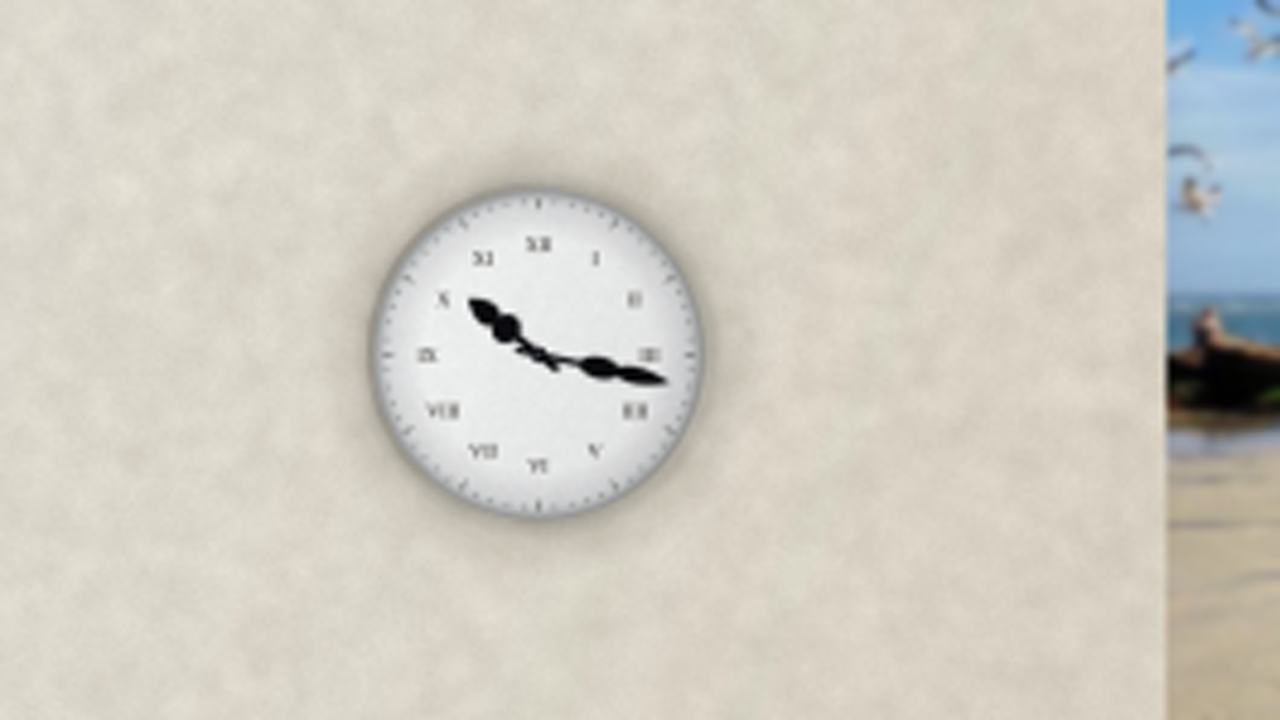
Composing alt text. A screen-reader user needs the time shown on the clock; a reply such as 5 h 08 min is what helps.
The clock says 10 h 17 min
